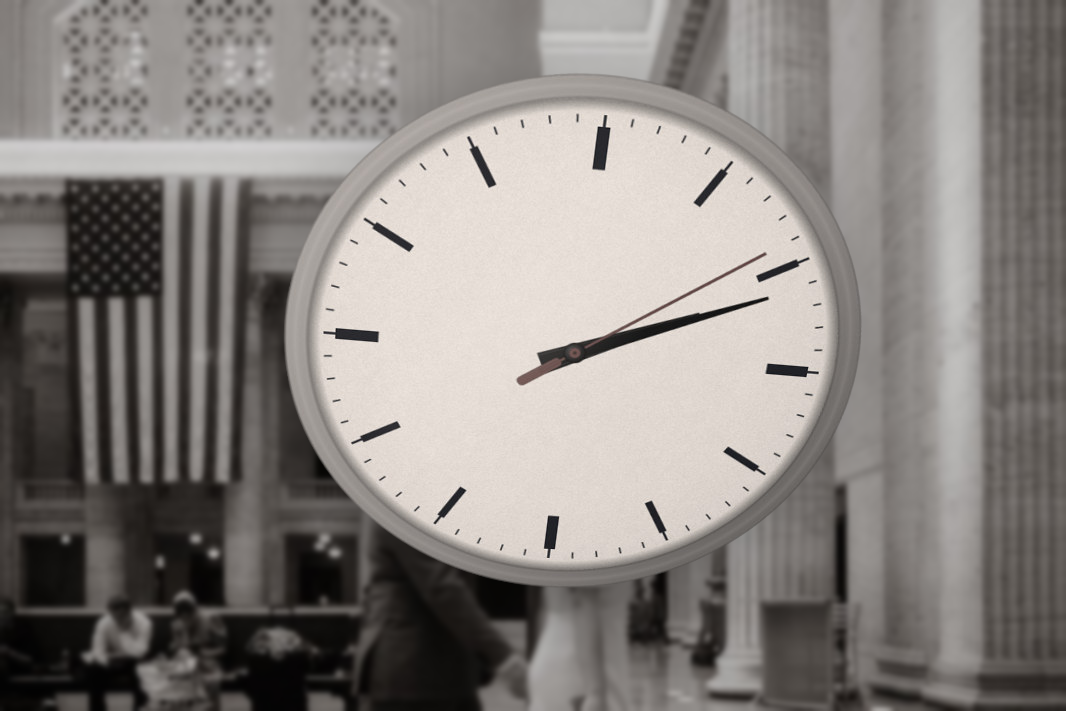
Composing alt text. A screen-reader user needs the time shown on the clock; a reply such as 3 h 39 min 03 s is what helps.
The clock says 2 h 11 min 09 s
